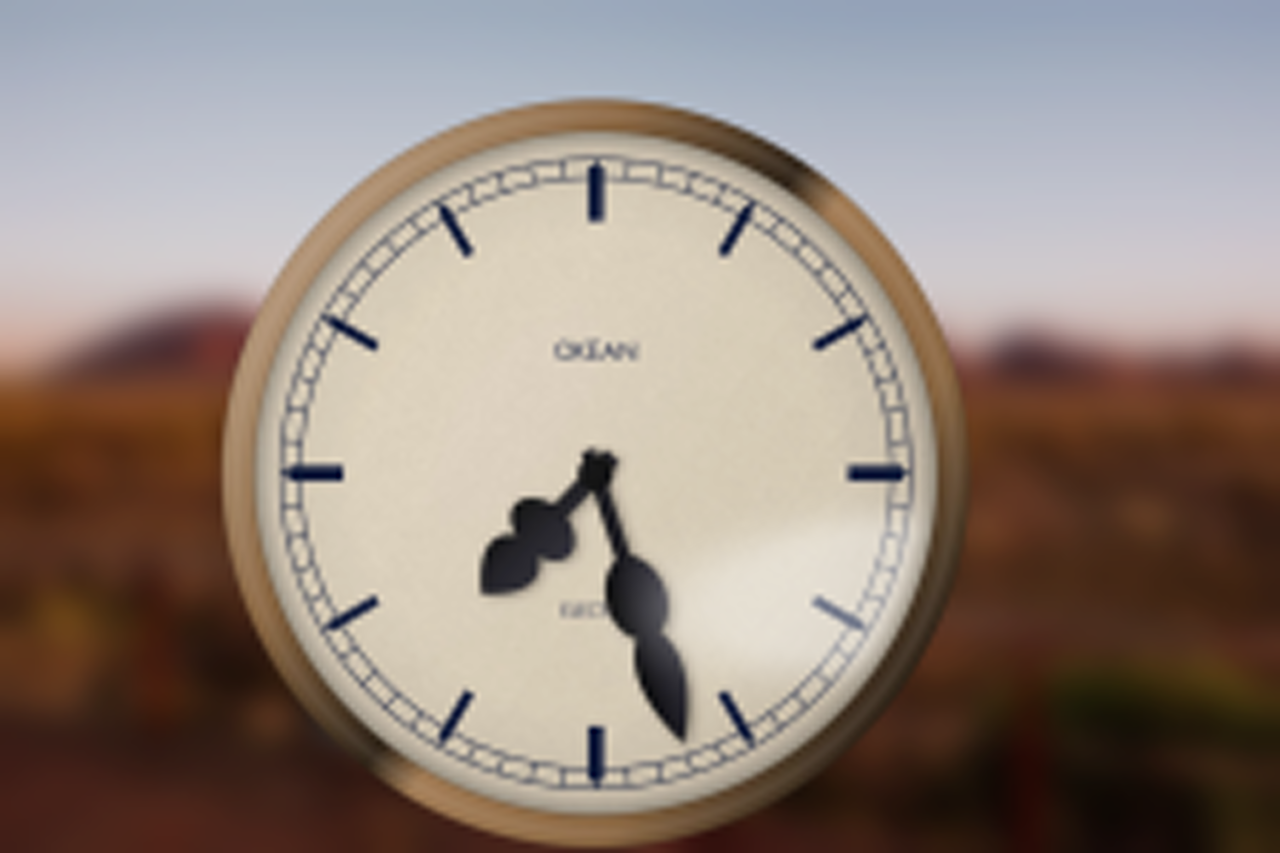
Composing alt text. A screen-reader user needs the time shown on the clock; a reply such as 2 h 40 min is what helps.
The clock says 7 h 27 min
